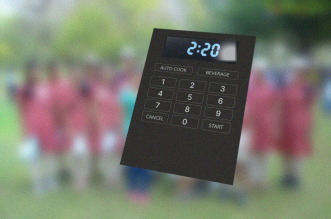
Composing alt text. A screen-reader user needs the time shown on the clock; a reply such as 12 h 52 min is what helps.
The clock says 2 h 20 min
